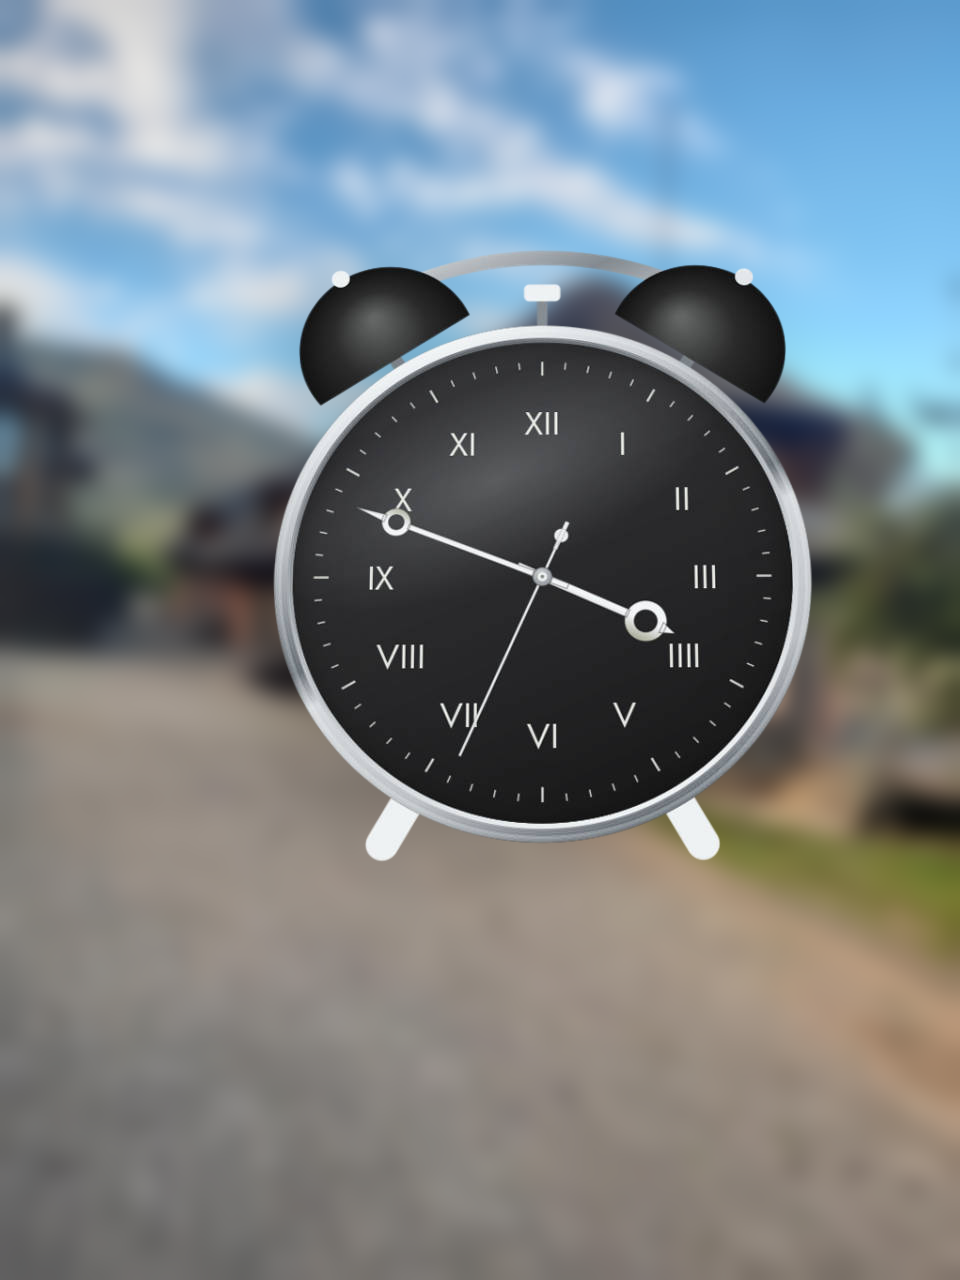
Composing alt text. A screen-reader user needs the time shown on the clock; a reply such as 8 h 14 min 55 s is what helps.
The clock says 3 h 48 min 34 s
